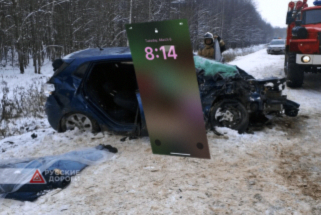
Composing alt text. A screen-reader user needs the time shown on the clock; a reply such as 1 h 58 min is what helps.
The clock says 8 h 14 min
